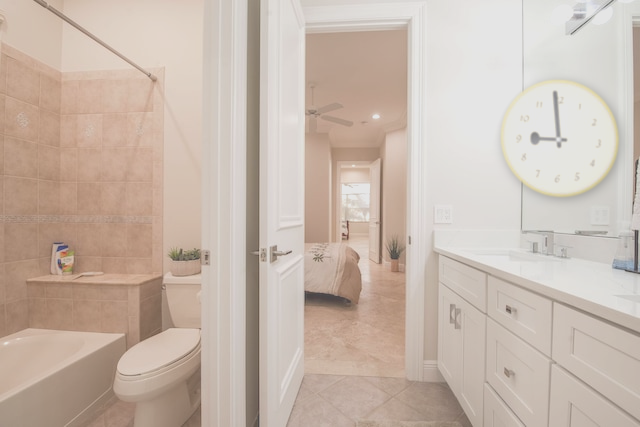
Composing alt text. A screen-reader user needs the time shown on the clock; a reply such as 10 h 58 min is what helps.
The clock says 8 h 59 min
